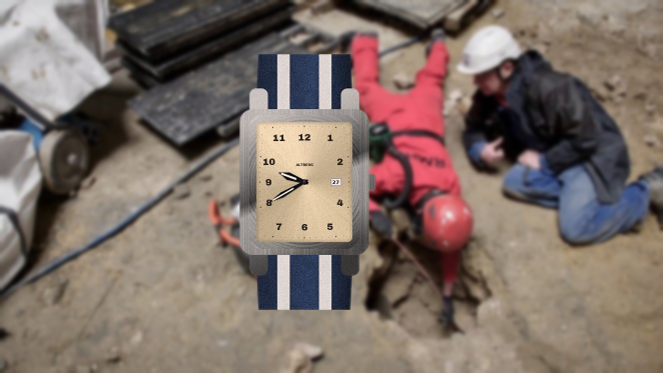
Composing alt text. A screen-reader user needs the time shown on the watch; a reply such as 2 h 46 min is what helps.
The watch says 9 h 40 min
